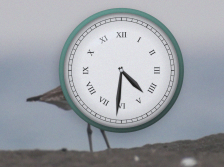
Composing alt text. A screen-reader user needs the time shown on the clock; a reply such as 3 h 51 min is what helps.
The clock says 4 h 31 min
